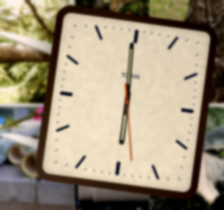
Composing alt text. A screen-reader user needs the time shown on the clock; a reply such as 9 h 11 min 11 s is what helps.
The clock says 5 h 59 min 28 s
